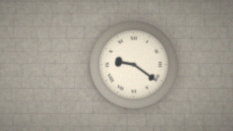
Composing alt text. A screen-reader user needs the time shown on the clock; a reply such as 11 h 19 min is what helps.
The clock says 9 h 21 min
